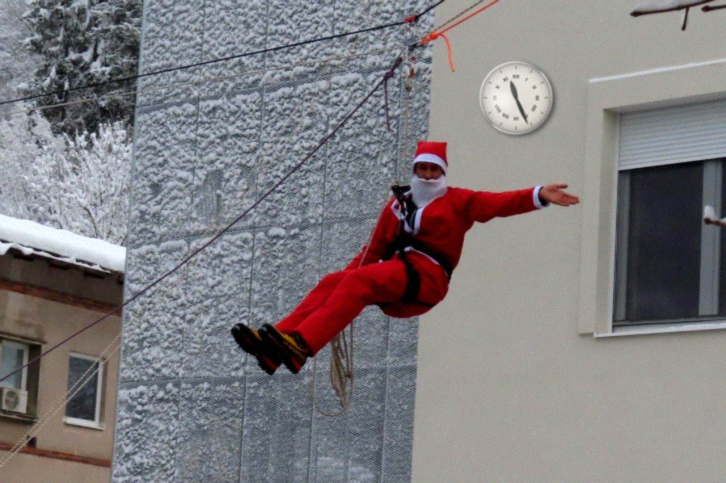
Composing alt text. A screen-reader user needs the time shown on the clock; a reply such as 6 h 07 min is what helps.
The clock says 11 h 26 min
